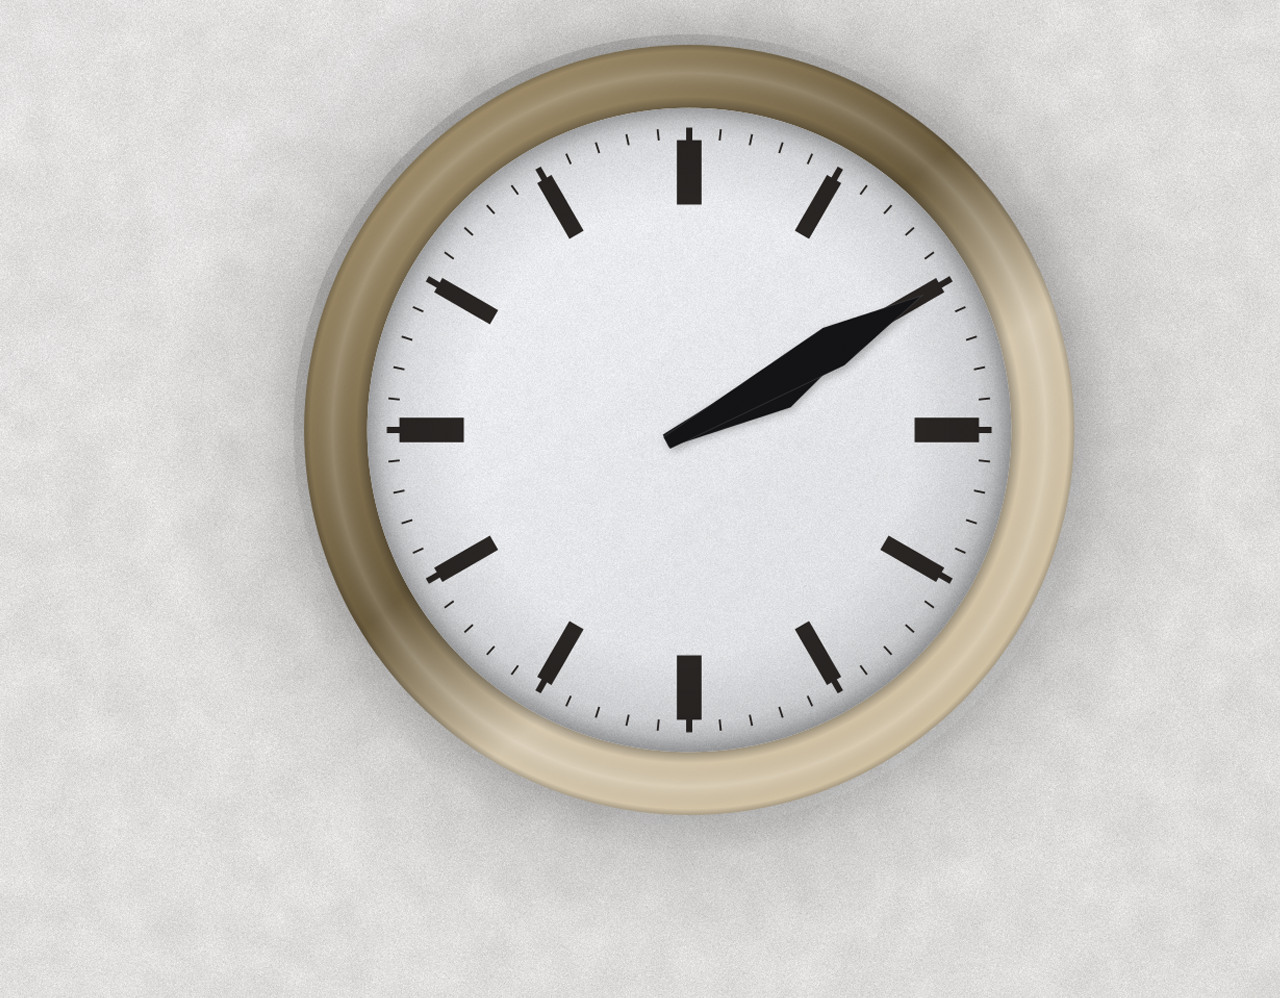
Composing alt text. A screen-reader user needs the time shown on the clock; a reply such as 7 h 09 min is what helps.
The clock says 2 h 10 min
